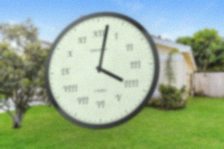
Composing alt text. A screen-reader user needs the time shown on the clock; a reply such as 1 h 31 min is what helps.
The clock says 4 h 02 min
